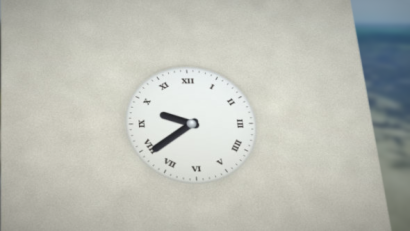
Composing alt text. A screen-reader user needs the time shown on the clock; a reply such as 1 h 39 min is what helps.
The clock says 9 h 39 min
